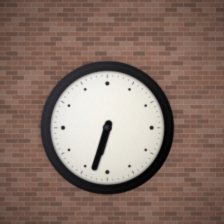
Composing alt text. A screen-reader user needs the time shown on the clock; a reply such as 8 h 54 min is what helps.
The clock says 6 h 33 min
